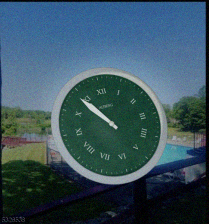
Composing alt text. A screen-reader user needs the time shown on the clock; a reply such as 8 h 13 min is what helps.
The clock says 10 h 54 min
